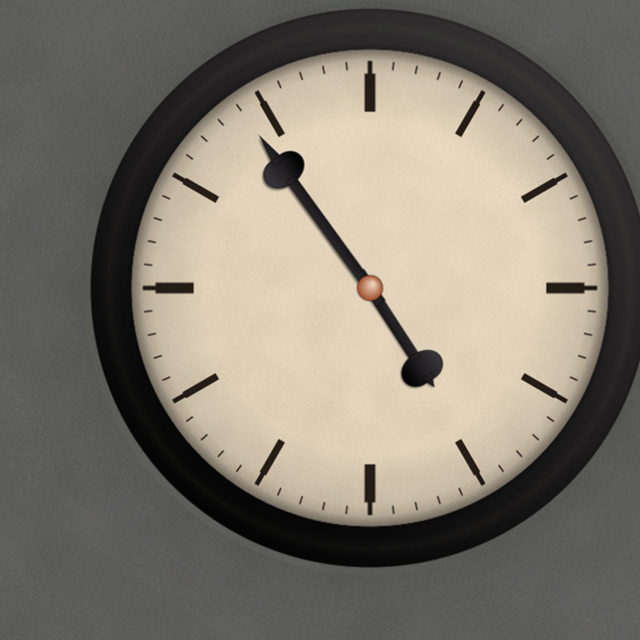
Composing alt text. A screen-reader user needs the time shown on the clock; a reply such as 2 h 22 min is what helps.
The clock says 4 h 54 min
